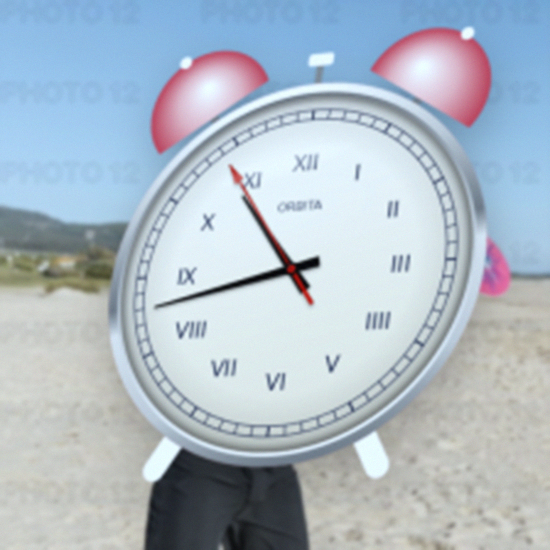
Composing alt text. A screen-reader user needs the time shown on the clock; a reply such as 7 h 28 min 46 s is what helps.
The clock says 10 h 42 min 54 s
